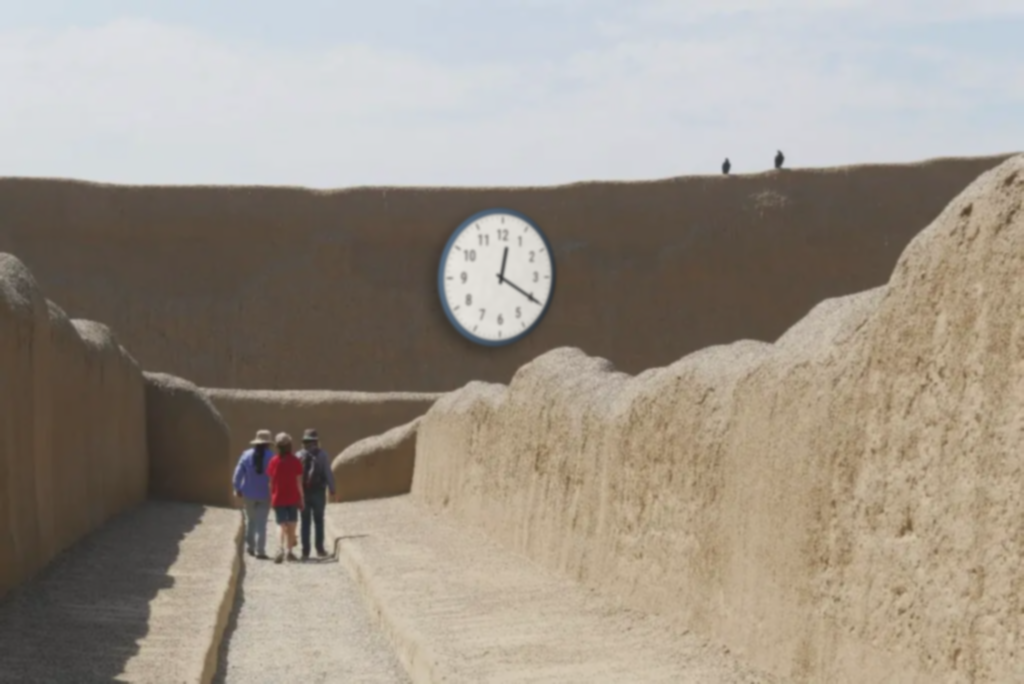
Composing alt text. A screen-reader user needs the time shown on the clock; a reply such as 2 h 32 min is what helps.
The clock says 12 h 20 min
